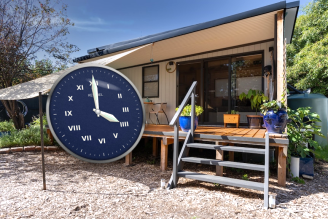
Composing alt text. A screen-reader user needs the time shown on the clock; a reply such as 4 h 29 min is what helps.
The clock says 4 h 00 min
